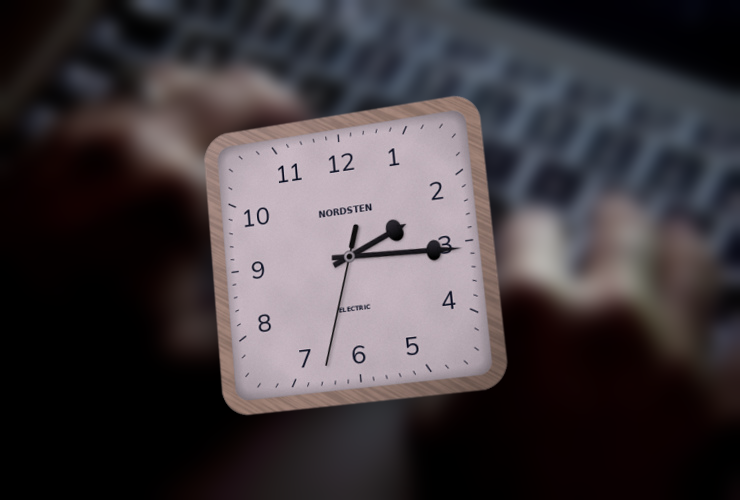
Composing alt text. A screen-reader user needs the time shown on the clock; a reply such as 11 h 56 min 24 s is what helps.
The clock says 2 h 15 min 33 s
